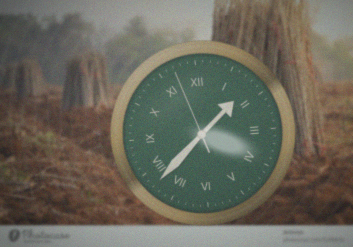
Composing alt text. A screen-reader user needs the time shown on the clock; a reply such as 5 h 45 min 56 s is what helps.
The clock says 1 h 37 min 57 s
